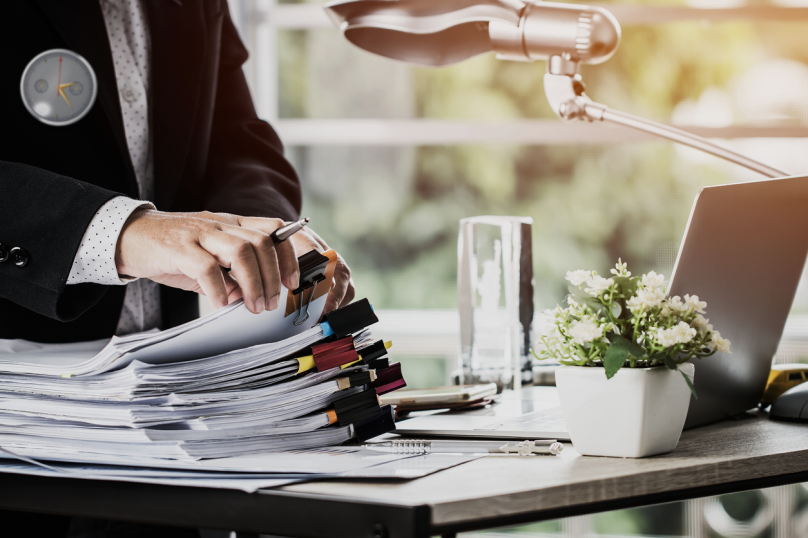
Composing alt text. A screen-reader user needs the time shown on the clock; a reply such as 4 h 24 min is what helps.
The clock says 2 h 24 min
